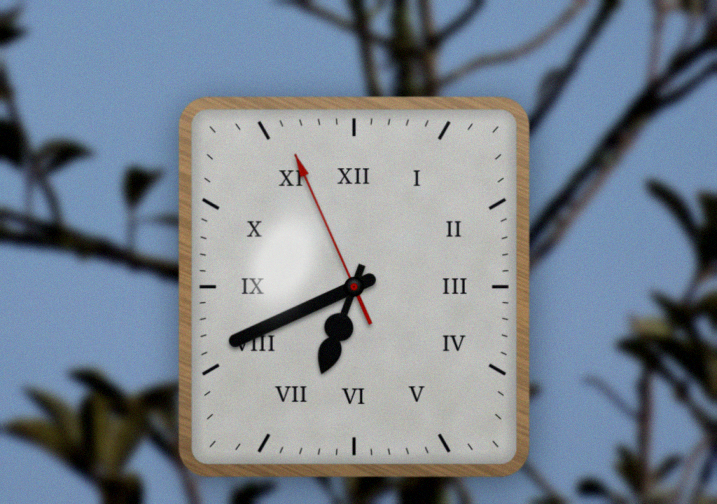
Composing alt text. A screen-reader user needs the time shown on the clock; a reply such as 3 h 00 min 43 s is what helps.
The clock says 6 h 40 min 56 s
